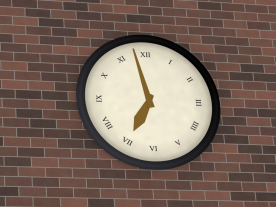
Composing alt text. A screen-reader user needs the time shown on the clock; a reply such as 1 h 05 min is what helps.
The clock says 6 h 58 min
